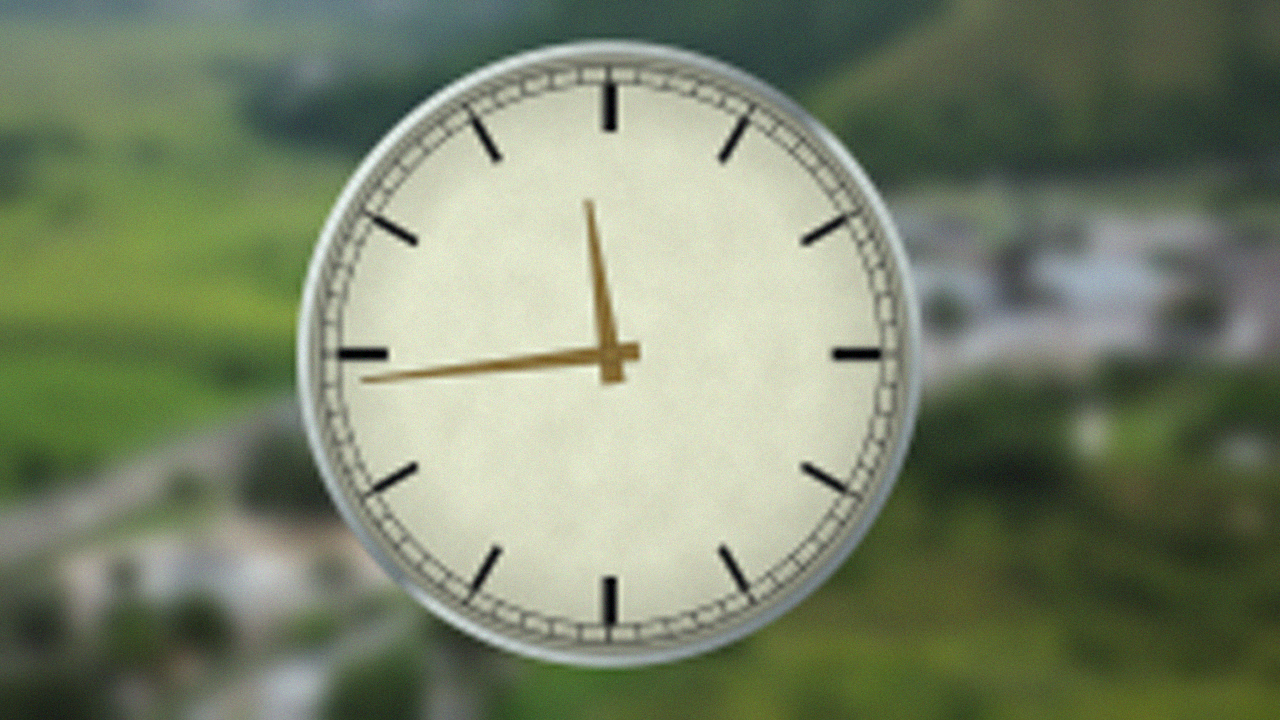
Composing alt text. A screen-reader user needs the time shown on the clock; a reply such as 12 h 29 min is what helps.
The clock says 11 h 44 min
